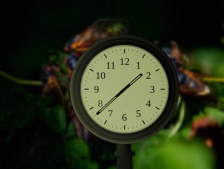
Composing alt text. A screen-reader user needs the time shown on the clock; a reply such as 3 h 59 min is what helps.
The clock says 1 h 38 min
